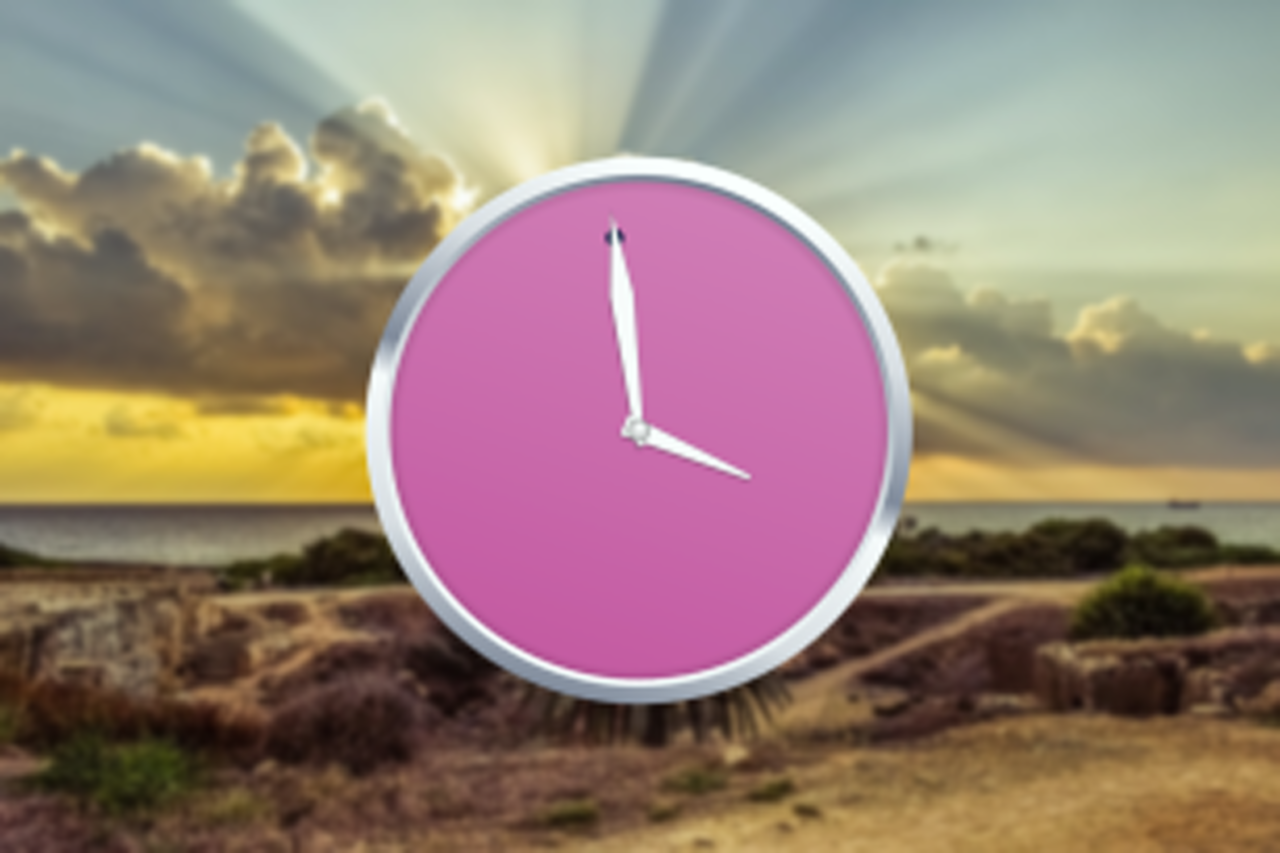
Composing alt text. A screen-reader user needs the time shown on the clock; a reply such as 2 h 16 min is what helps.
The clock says 4 h 00 min
